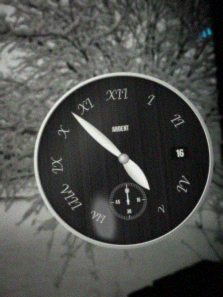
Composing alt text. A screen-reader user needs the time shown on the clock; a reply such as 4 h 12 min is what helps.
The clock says 4 h 53 min
